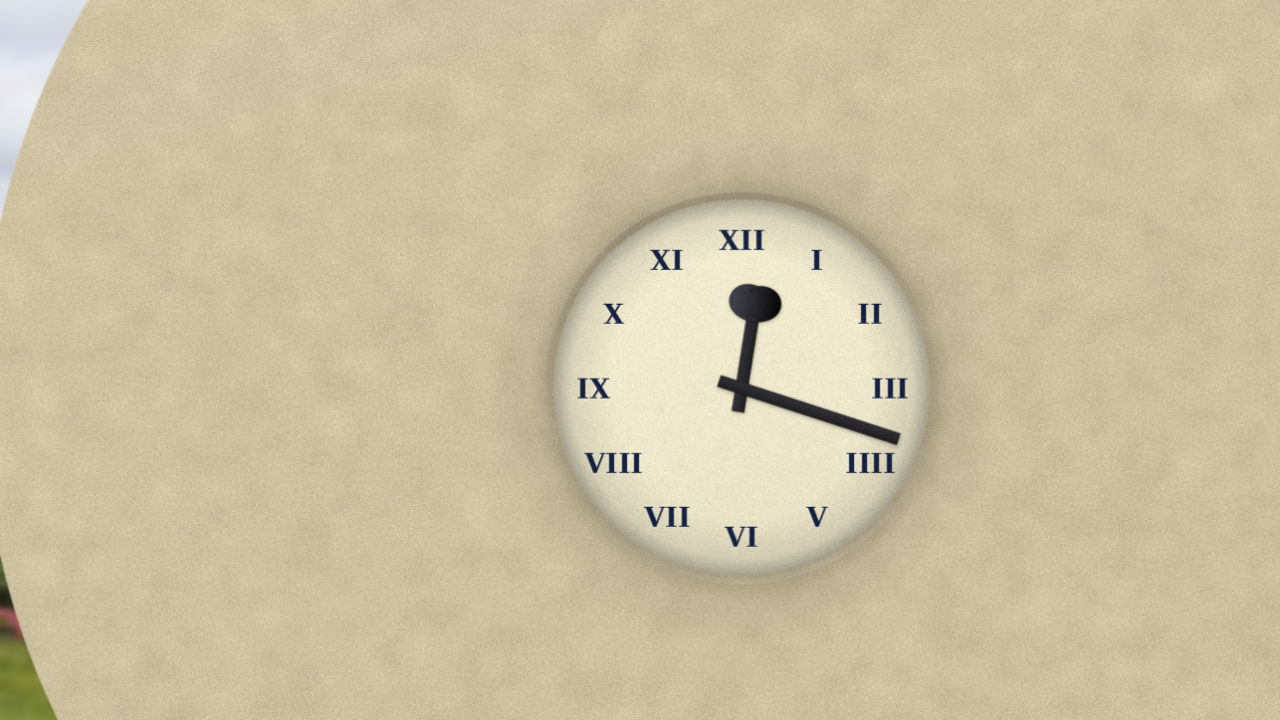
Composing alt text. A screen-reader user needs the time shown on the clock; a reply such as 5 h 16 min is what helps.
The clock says 12 h 18 min
